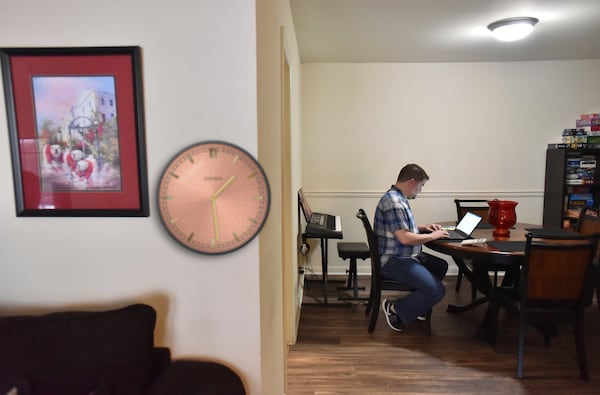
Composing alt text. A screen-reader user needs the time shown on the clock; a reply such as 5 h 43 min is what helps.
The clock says 1 h 29 min
